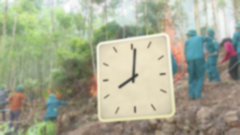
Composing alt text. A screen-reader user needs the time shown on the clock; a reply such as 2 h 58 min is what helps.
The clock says 8 h 01 min
